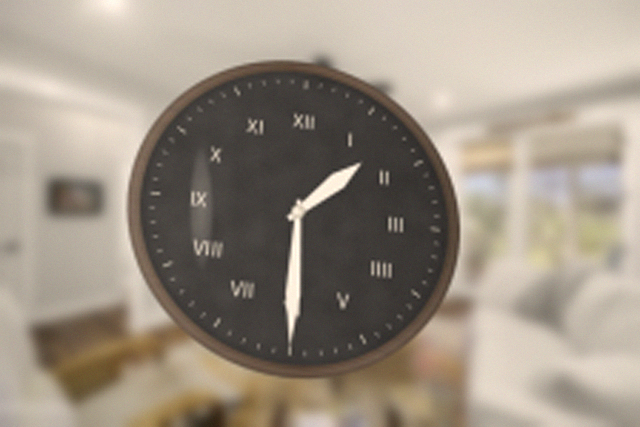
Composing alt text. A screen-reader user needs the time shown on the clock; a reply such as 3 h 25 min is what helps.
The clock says 1 h 30 min
